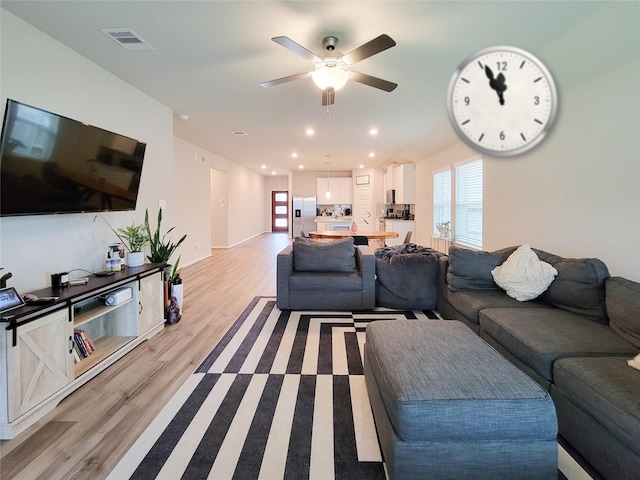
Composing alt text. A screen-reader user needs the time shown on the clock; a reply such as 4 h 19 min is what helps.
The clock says 11 h 56 min
